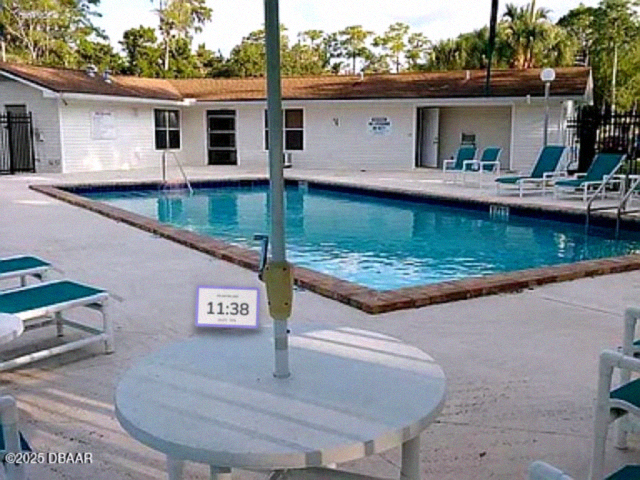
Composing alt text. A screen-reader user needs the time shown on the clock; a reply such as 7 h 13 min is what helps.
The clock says 11 h 38 min
